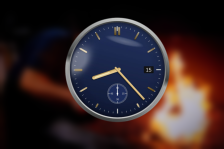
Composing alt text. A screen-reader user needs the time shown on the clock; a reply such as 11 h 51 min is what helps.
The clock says 8 h 23 min
